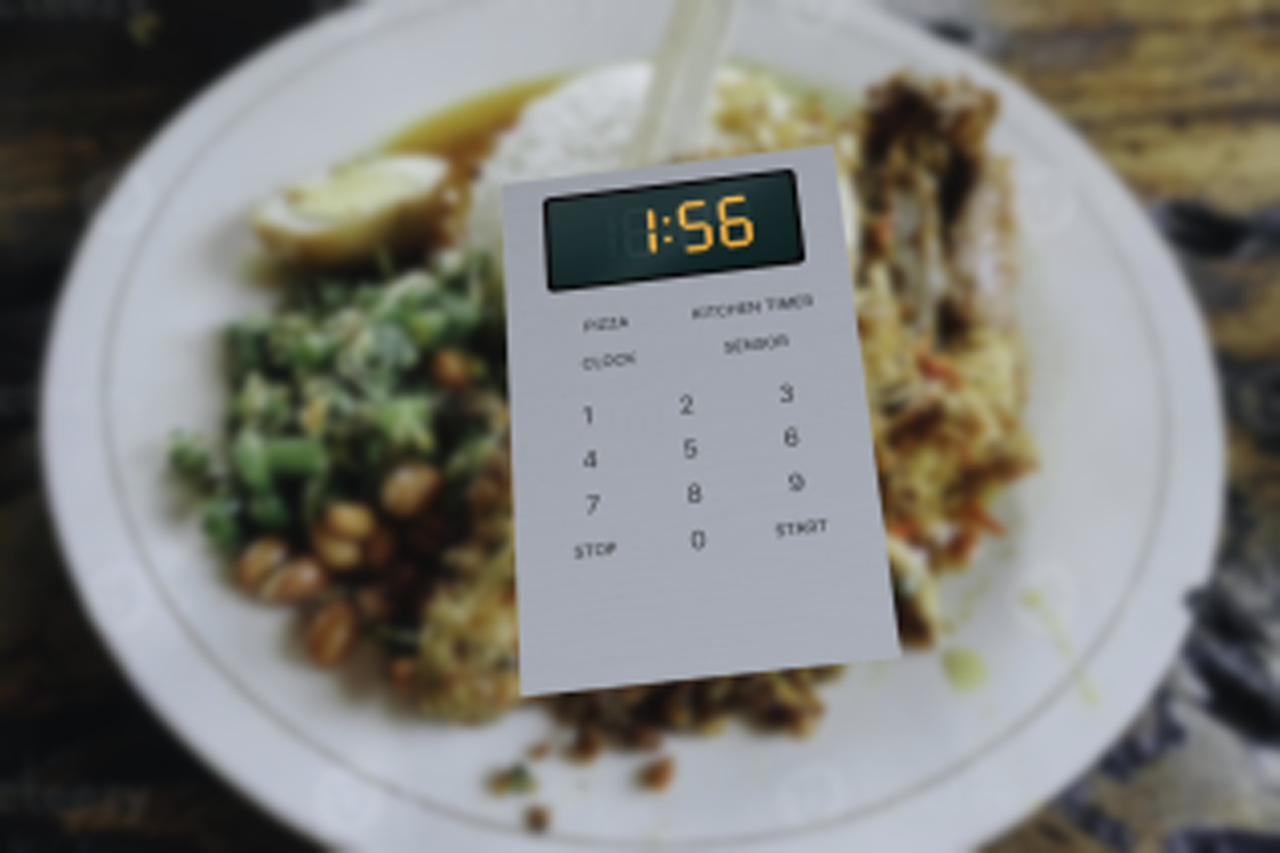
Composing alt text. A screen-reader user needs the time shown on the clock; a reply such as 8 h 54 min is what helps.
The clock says 1 h 56 min
